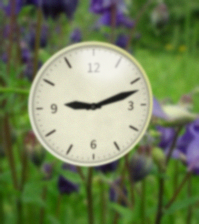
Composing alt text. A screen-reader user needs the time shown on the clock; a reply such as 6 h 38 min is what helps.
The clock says 9 h 12 min
